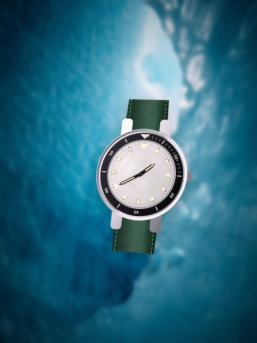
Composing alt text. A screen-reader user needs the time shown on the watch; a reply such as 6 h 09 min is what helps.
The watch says 1 h 40 min
